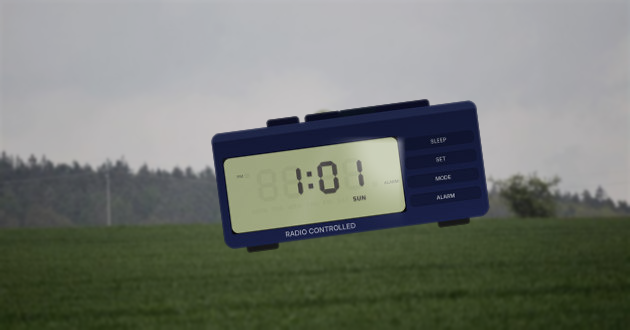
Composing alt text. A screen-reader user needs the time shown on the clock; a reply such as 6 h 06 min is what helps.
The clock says 1 h 01 min
